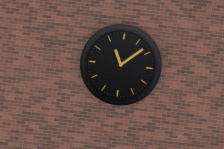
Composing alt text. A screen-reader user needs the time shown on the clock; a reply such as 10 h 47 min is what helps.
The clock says 11 h 08 min
